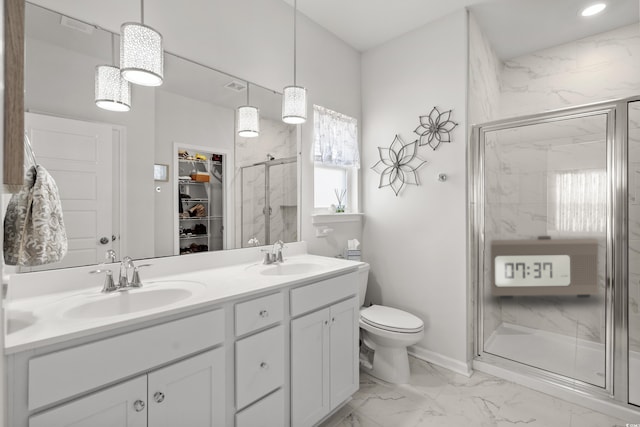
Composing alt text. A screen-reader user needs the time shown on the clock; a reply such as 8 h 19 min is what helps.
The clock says 7 h 37 min
